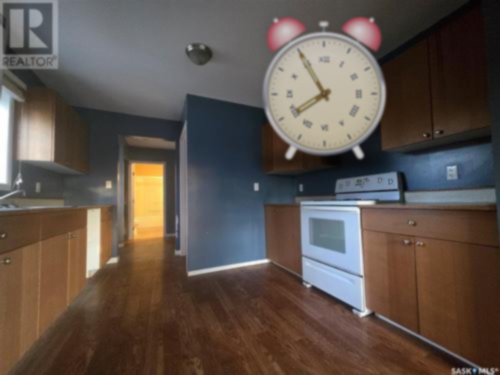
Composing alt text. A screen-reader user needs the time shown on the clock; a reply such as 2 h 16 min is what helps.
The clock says 7 h 55 min
